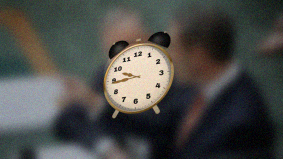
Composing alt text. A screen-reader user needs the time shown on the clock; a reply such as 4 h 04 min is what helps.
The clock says 9 h 44 min
